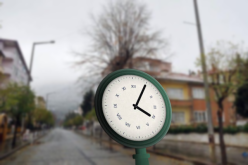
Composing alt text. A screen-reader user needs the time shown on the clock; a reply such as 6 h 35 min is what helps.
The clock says 4 h 05 min
